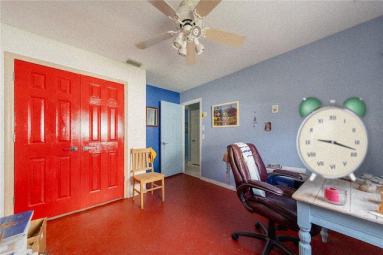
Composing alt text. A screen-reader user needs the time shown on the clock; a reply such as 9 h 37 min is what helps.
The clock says 9 h 18 min
